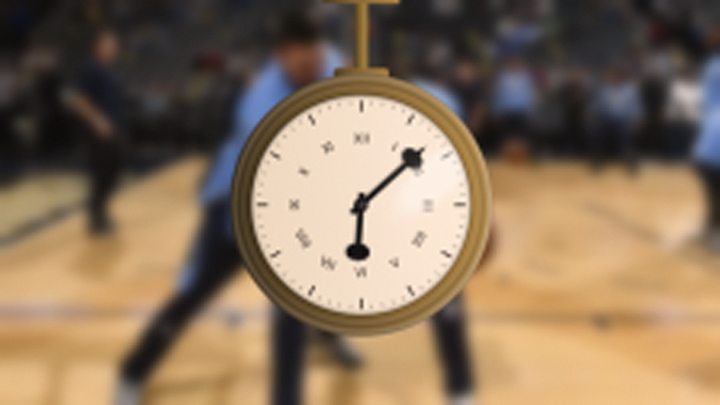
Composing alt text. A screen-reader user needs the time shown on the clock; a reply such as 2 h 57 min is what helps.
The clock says 6 h 08 min
